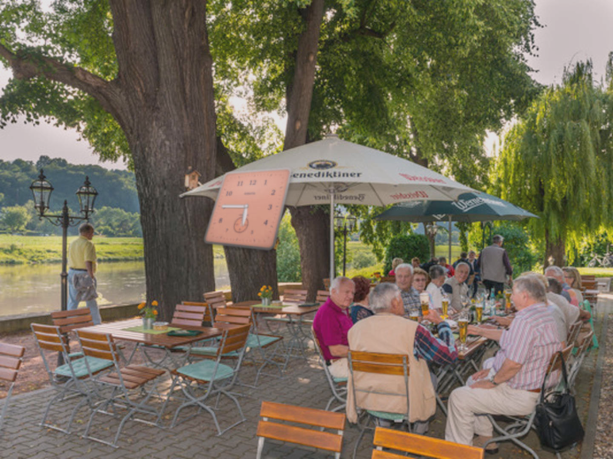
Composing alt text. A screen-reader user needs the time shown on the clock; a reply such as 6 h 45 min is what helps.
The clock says 5 h 45 min
